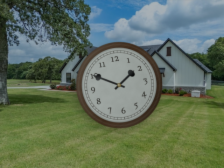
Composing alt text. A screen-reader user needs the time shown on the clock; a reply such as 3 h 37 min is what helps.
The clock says 1 h 50 min
